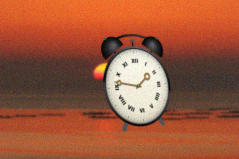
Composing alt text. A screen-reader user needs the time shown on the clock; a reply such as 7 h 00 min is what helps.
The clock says 1 h 47 min
